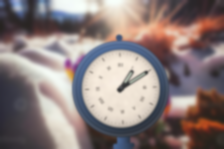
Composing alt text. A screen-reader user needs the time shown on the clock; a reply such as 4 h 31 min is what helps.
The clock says 1 h 10 min
